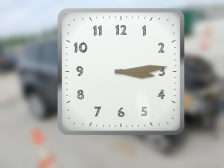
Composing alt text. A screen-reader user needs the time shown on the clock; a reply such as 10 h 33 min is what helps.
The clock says 3 h 14 min
